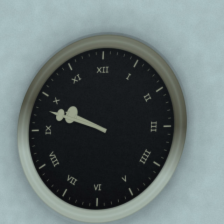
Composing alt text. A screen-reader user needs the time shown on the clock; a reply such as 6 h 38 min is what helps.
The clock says 9 h 48 min
